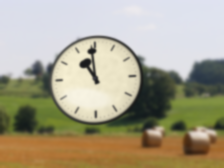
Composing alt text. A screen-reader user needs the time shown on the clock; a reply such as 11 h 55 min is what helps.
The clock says 10 h 59 min
